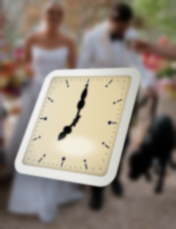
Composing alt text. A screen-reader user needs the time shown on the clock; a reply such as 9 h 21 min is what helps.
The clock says 7 h 00 min
